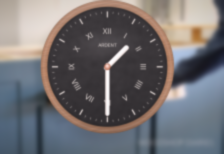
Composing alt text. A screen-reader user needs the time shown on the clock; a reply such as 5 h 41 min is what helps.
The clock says 1 h 30 min
